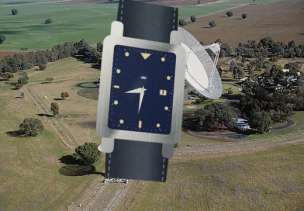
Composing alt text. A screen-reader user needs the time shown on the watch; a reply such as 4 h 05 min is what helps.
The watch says 8 h 31 min
